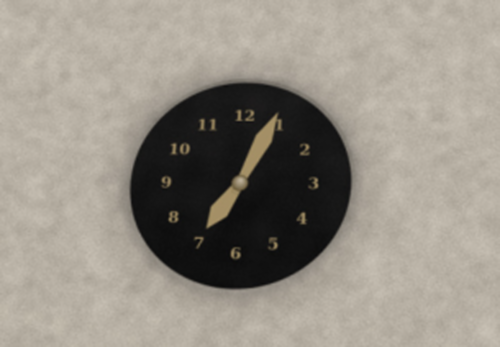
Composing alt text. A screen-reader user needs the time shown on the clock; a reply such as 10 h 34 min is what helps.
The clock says 7 h 04 min
